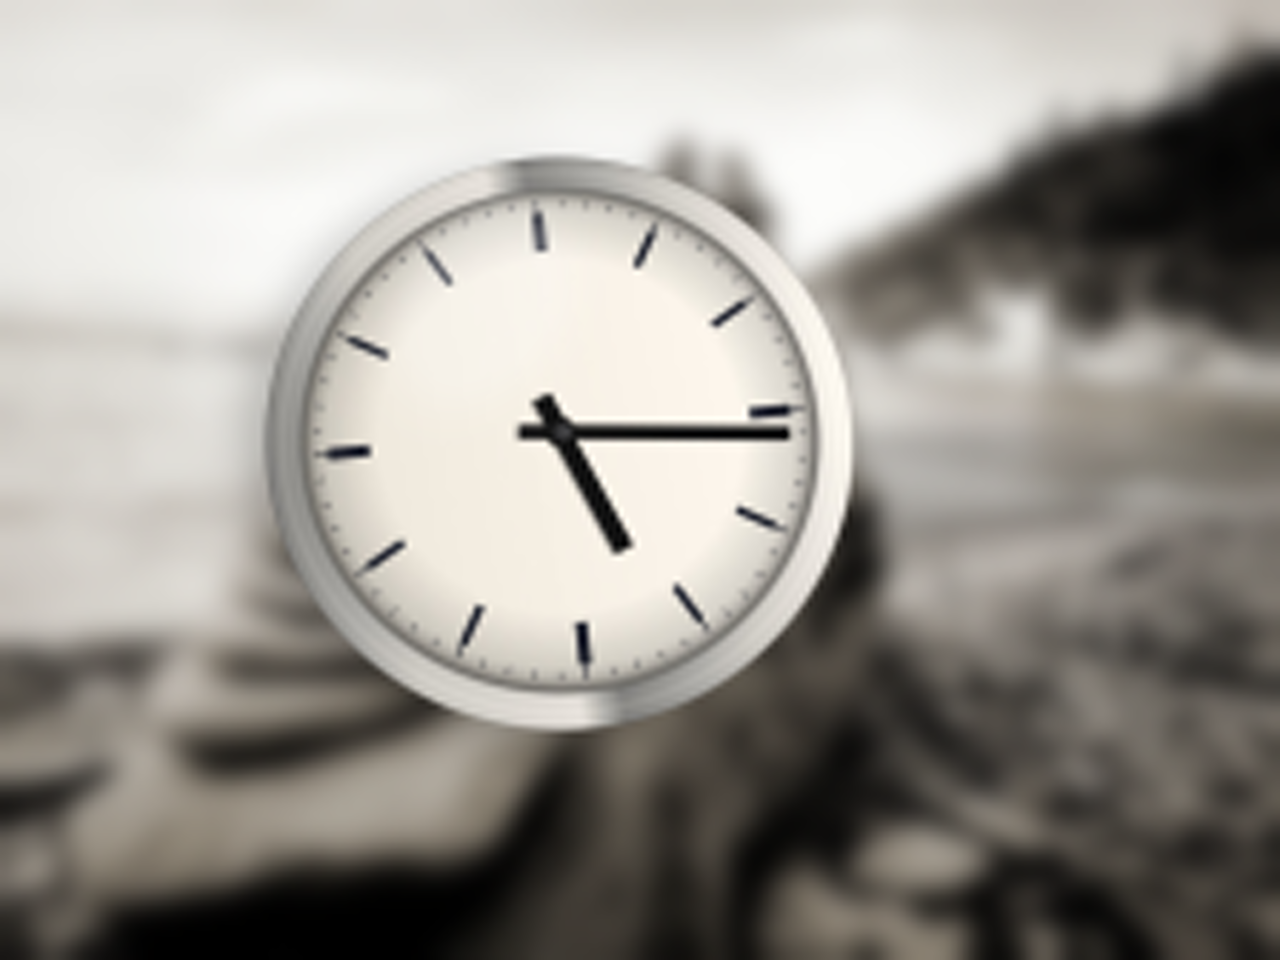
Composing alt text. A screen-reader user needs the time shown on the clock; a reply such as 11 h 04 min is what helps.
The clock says 5 h 16 min
